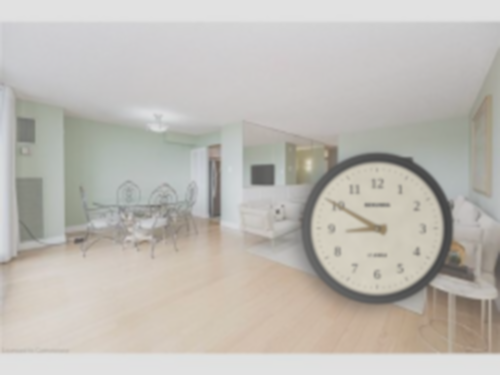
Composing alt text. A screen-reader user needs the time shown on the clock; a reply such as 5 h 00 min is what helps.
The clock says 8 h 50 min
